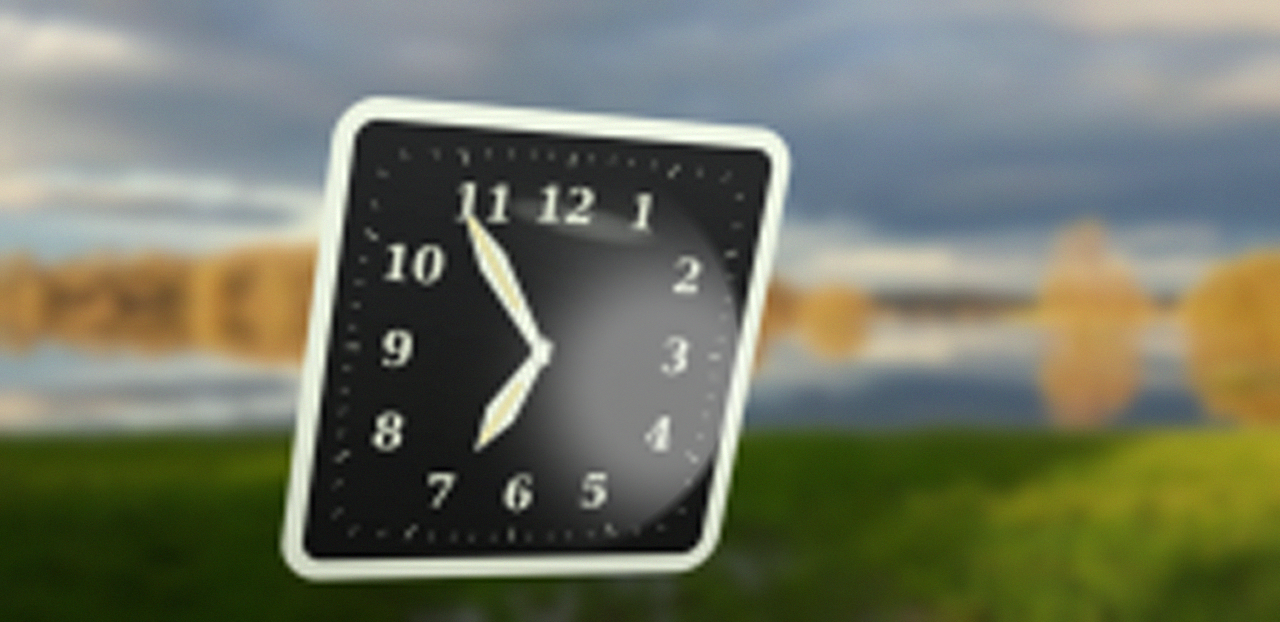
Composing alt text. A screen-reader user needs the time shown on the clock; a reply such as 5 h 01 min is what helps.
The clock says 6 h 54 min
